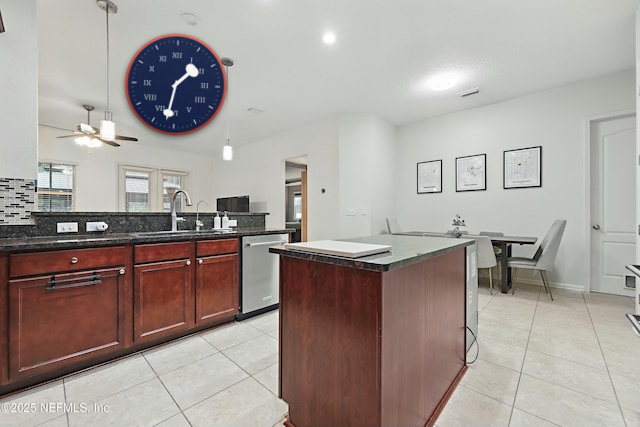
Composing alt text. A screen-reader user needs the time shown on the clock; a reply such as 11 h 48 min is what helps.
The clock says 1 h 32 min
